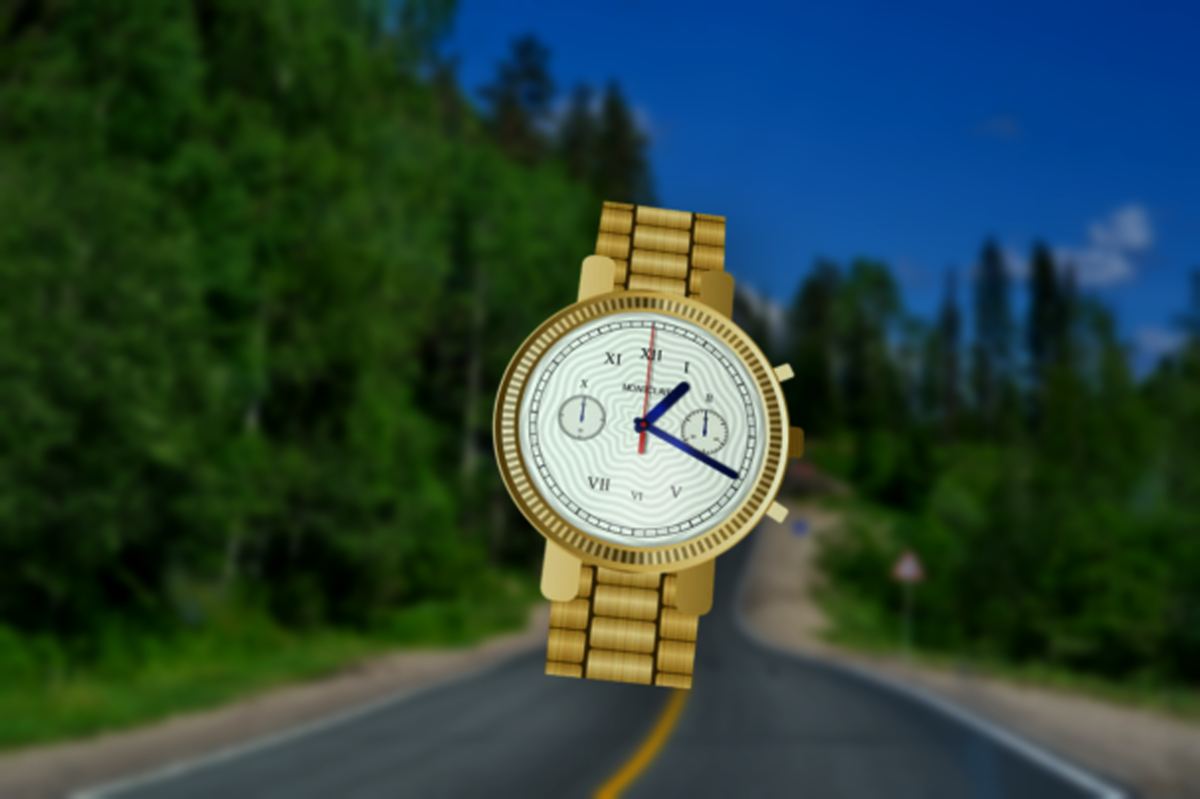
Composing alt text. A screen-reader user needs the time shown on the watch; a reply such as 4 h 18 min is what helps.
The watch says 1 h 19 min
